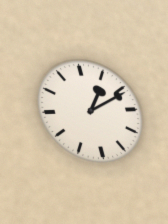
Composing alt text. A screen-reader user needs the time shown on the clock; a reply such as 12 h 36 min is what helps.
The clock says 1 h 11 min
